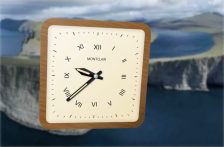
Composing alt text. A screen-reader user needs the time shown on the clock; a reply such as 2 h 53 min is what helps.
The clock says 9 h 38 min
